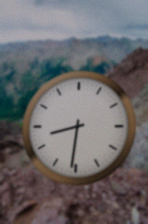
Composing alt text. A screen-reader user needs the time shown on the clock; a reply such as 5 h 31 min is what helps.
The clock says 8 h 31 min
